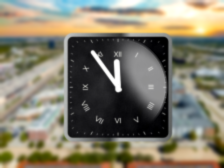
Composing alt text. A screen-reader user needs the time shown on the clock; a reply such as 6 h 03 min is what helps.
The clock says 11 h 54 min
